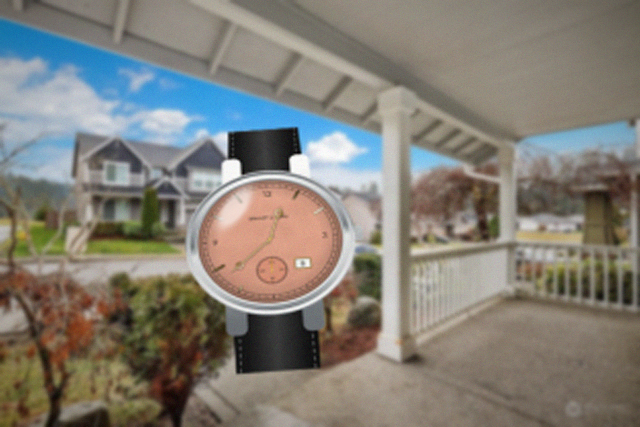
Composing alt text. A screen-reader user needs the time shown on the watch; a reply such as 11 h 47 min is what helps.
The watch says 12 h 38 min
